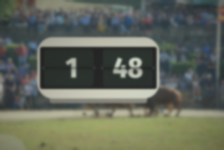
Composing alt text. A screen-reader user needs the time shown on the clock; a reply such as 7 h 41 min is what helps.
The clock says 1 h 48 min
